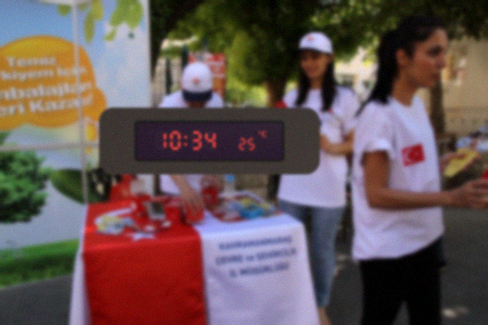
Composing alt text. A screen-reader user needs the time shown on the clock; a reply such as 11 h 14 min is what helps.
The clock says 10 h 34 min
